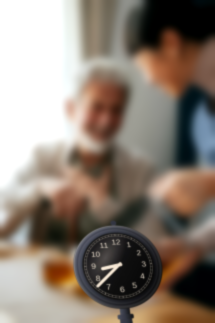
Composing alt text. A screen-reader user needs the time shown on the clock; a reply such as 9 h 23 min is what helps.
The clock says 8 h 38 min
